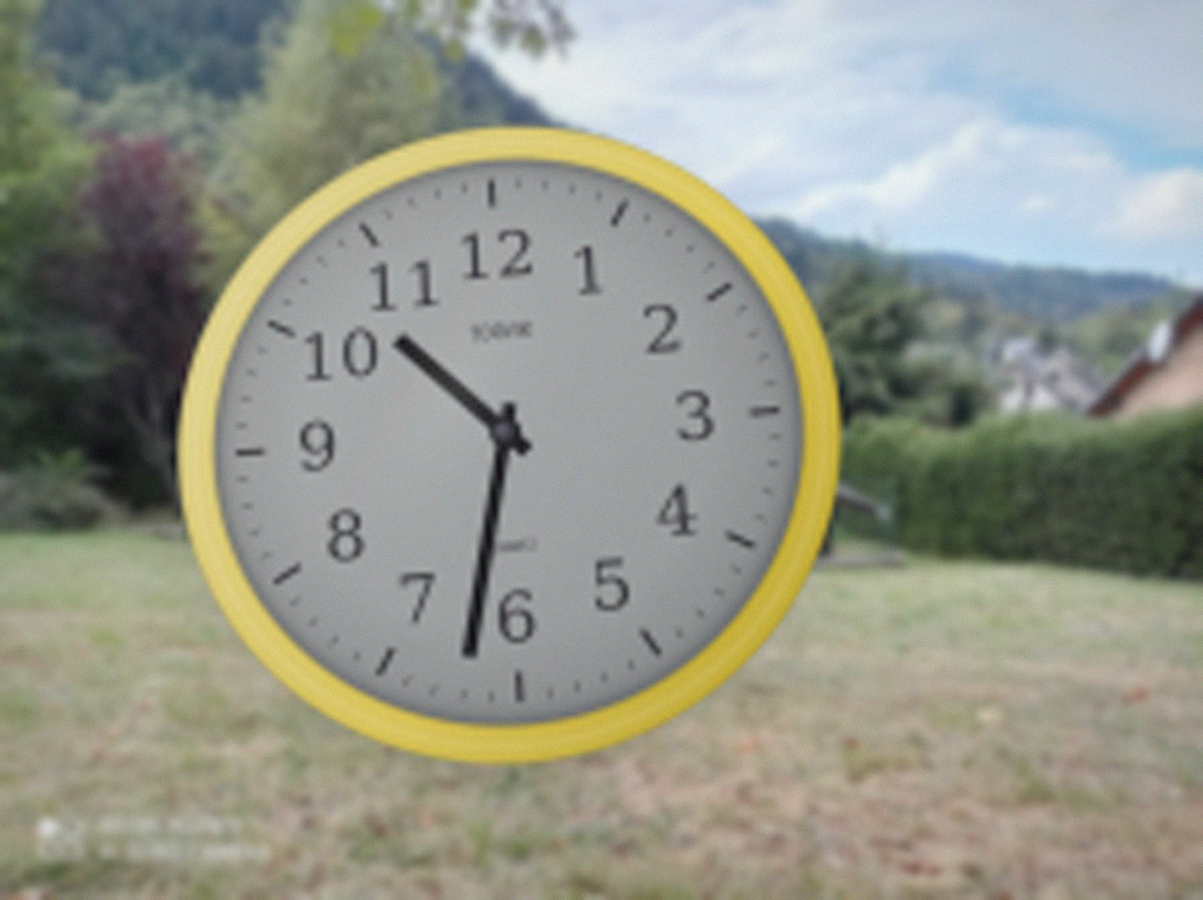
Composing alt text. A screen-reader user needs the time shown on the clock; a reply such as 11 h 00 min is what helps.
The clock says 10 h 32 min
